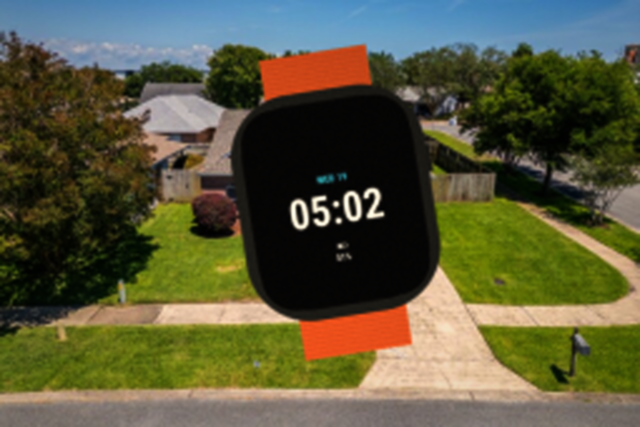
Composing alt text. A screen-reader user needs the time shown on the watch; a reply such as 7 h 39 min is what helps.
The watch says 5 h 02 min
